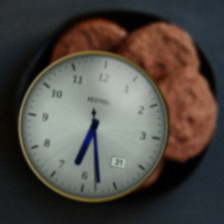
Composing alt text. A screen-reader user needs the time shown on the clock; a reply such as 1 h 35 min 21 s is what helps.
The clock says 6 h 27 min 28 s
